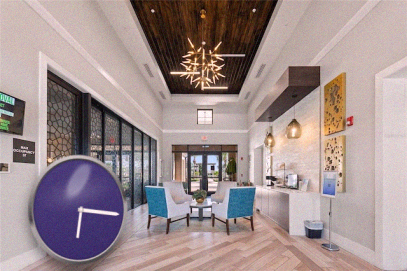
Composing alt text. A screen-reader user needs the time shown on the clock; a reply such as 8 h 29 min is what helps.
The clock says 6 h 16 min
